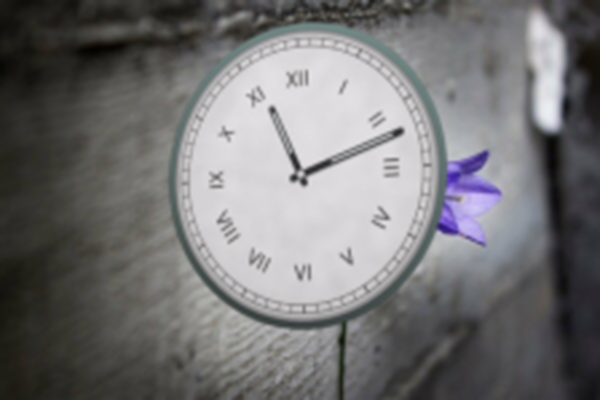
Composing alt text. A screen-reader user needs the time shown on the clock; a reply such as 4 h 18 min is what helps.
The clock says 11 h 12 min
